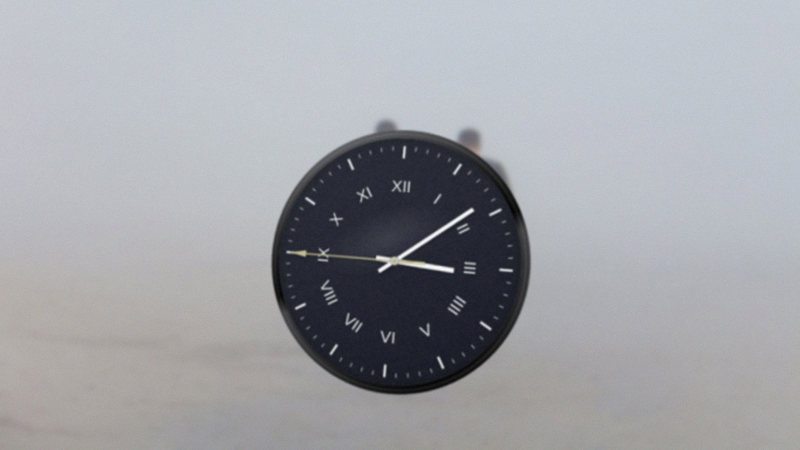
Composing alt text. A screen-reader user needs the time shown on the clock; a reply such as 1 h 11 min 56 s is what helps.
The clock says 3 h 08 min 45 s
